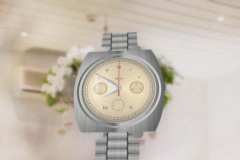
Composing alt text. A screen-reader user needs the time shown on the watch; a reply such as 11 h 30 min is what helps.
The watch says 7 h 51 min
